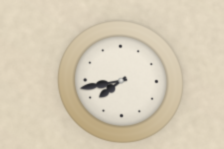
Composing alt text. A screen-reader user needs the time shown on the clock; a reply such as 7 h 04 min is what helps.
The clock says 7 h 43 min
